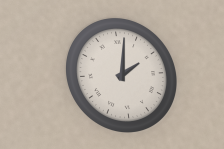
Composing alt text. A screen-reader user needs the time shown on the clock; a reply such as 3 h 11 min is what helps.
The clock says 2 h 02 min
